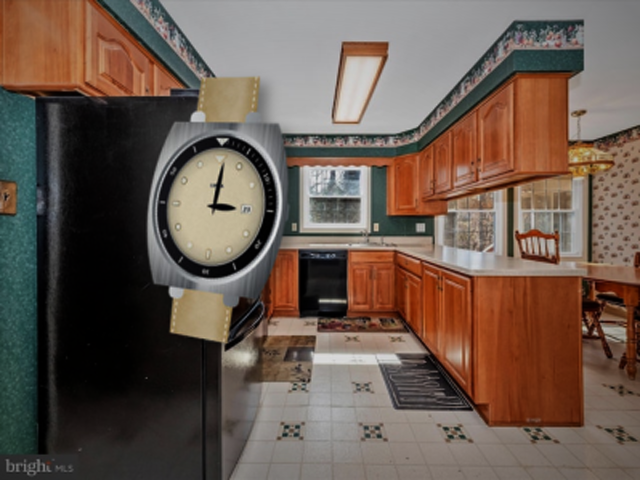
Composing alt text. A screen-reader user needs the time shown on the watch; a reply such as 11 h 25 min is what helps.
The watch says 3 h 01 min
